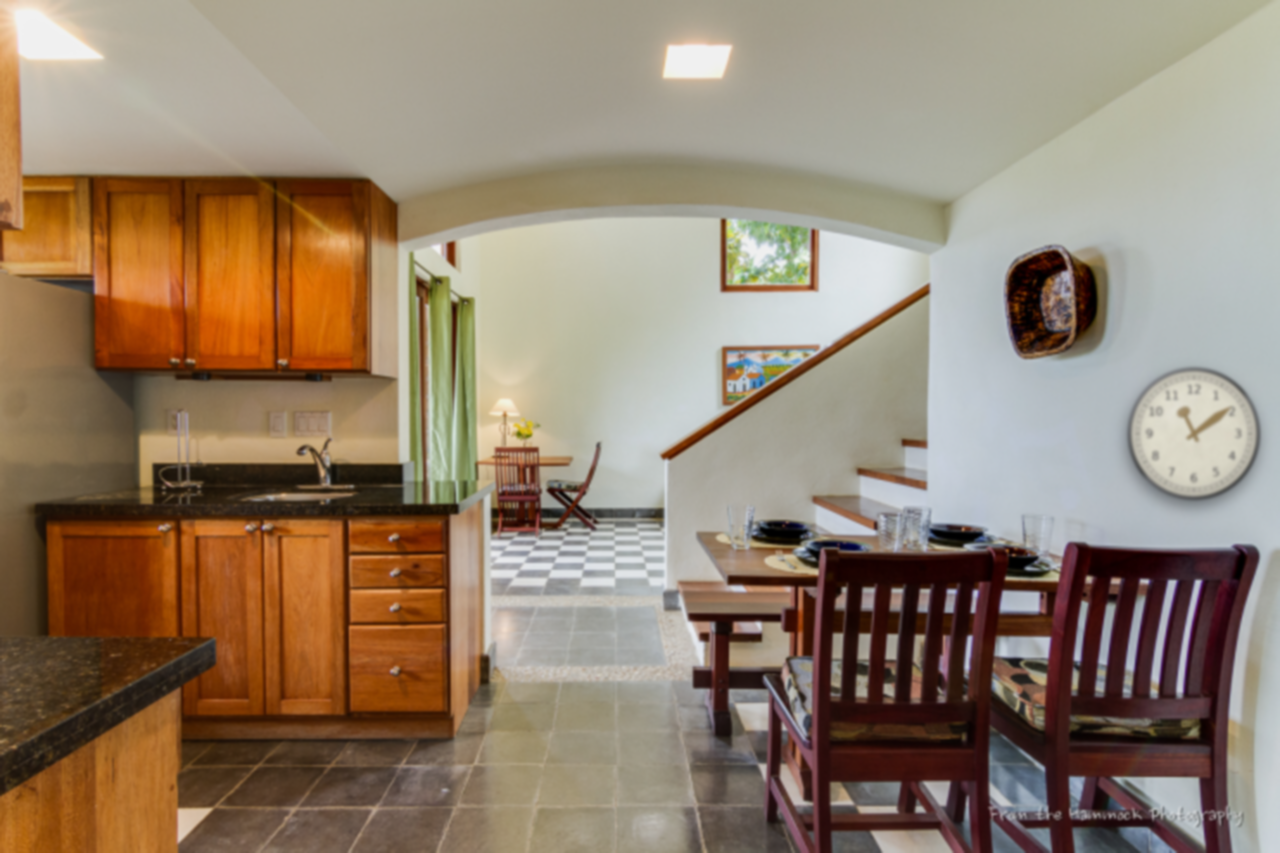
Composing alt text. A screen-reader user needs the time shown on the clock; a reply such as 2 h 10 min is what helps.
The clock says 11 h 09 min
